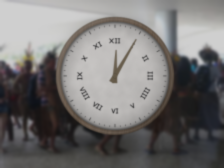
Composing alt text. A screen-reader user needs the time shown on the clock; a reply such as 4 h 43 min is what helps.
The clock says 12 h 05 min
